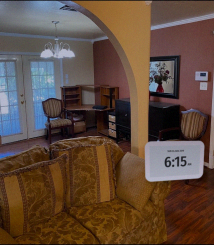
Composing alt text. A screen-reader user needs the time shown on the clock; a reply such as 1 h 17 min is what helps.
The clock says 6 h 15 min
